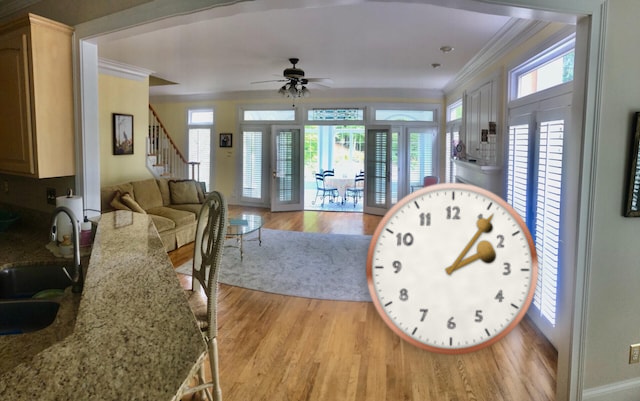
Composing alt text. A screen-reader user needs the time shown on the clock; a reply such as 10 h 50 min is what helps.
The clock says 2 h 06 min
